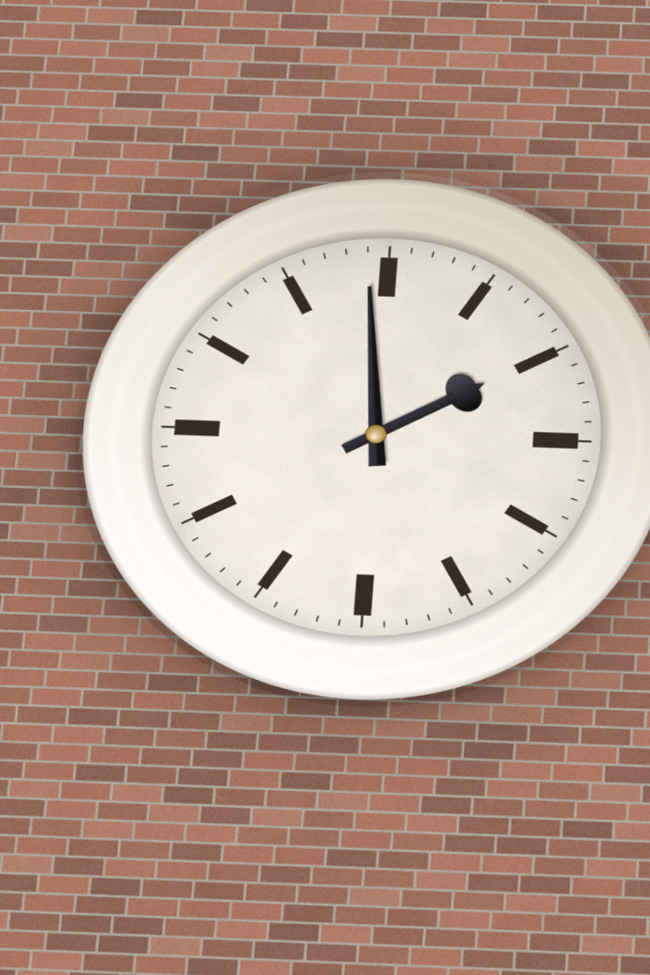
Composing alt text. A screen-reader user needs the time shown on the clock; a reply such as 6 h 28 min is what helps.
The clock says 1 h 59 min
